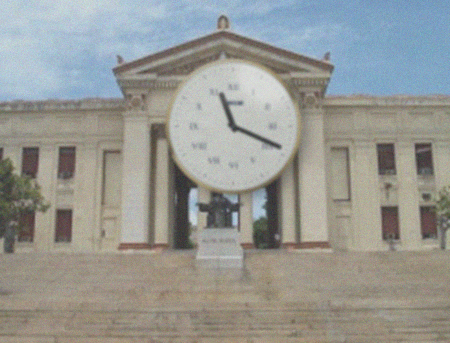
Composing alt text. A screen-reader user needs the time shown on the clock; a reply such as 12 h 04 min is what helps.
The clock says 11 h 19 min
